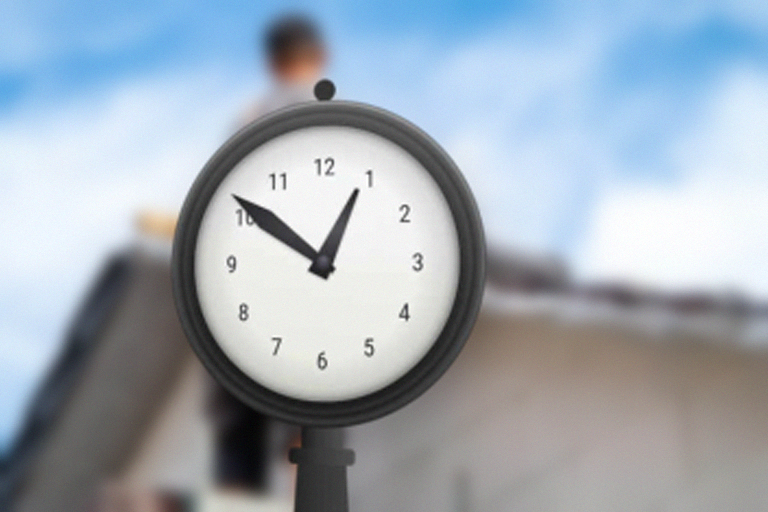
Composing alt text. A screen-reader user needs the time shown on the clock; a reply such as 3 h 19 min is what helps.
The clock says 12 h 51 min
